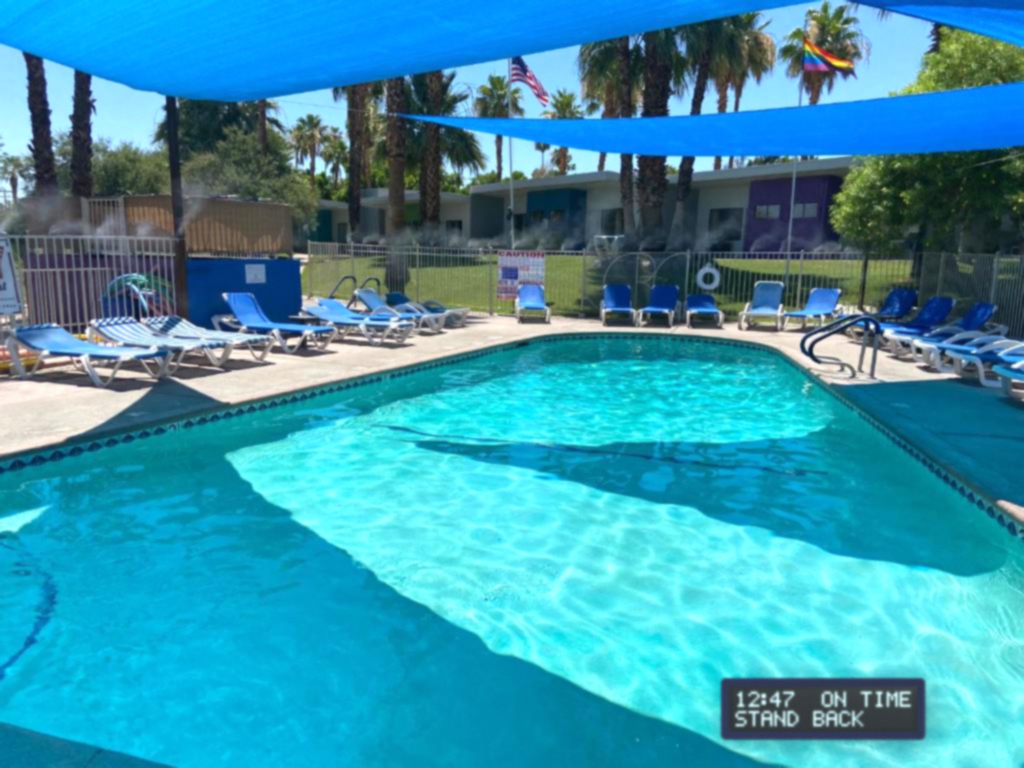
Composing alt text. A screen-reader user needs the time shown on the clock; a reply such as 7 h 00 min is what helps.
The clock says 12 h 47 min
